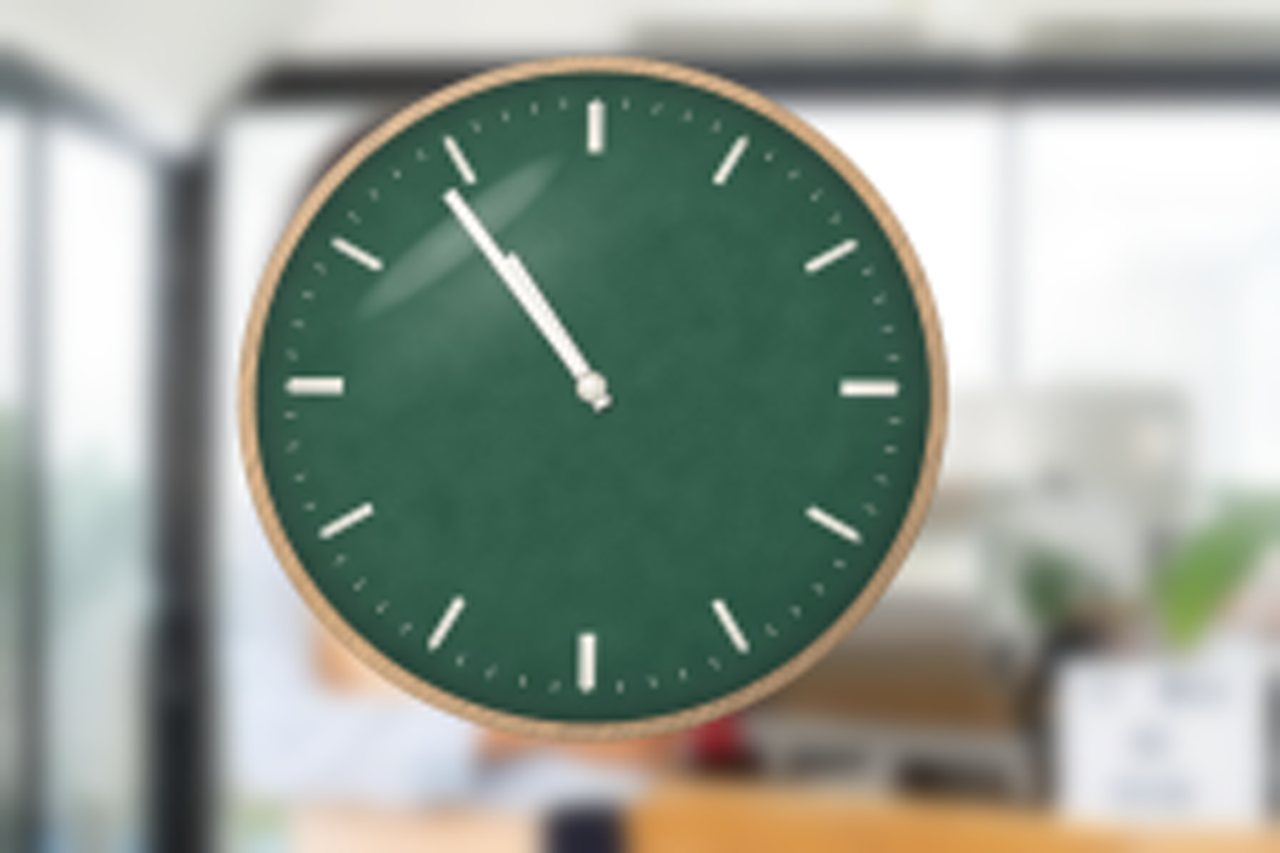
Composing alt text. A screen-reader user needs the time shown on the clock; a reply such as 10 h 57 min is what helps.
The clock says 10 h 54 min
